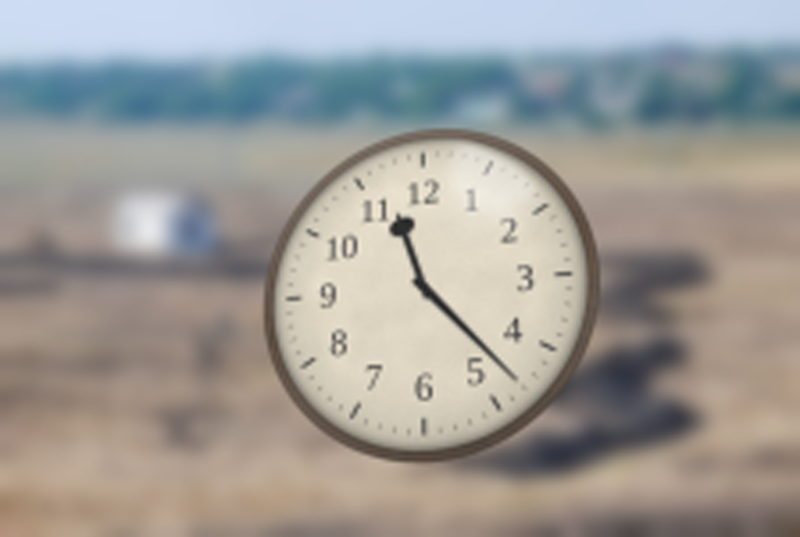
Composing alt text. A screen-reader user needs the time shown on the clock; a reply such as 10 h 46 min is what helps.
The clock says 11 h 23 min
